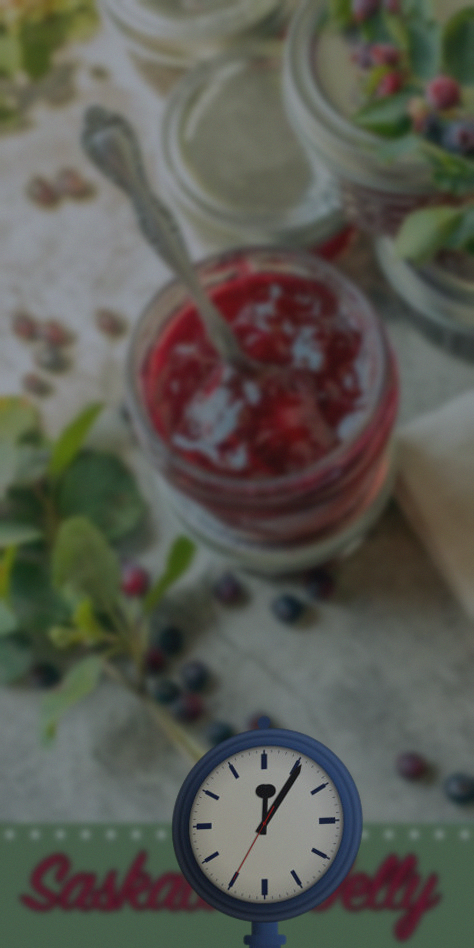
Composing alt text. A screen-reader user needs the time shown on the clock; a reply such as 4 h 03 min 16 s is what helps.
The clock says 12 h 05 min 35 s
